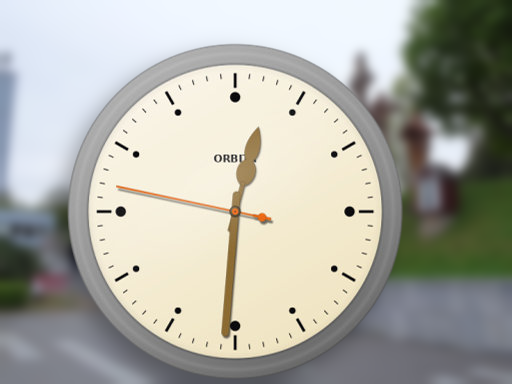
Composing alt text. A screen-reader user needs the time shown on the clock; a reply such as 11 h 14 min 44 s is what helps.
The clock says 12 h 30 min 47 s
